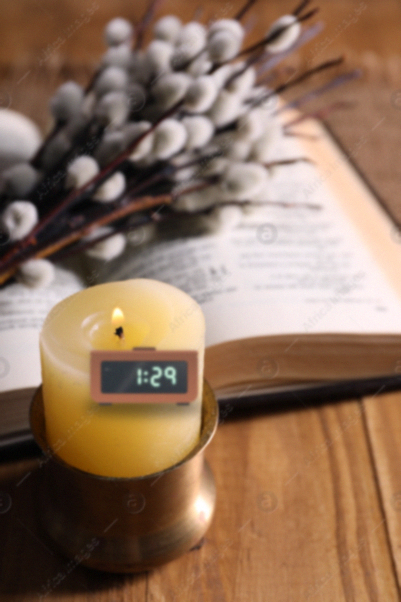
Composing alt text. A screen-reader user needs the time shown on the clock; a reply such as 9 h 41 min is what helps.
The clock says 1 h 29 min
